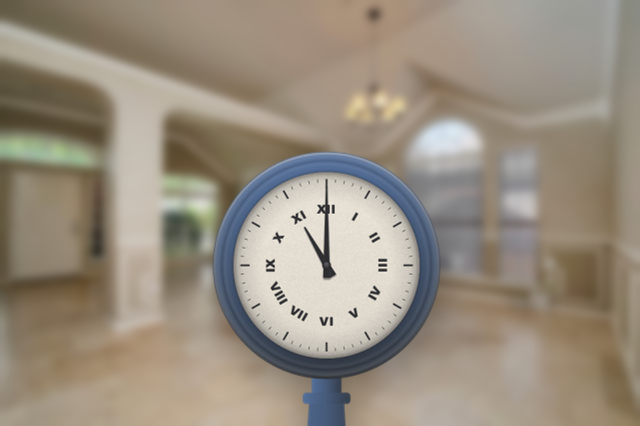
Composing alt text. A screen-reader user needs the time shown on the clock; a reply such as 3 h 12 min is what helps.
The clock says 11 h 00 min
